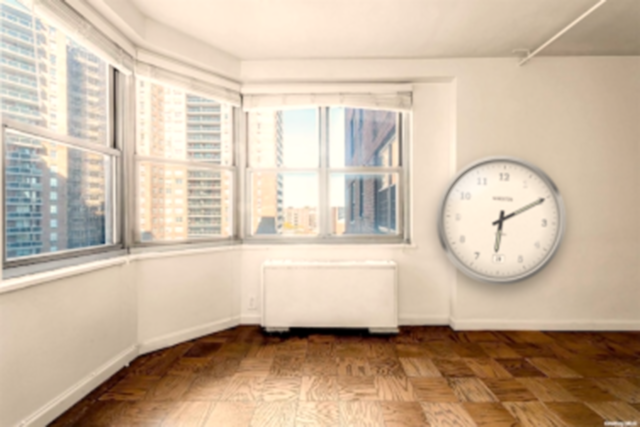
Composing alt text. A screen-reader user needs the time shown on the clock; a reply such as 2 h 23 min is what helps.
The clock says 6 h 10 min
